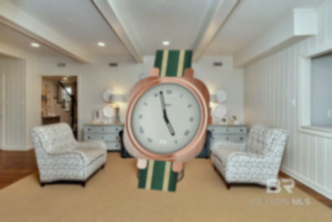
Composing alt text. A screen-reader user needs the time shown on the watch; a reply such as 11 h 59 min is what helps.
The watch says 4 h 57 min
